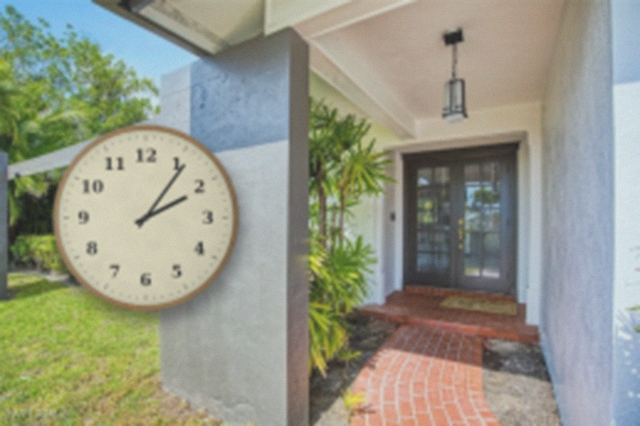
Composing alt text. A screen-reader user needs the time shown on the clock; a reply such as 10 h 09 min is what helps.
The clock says 2 h 06 min
